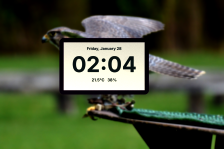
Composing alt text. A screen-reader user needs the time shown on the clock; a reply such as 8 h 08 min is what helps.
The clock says 2 h 04 min
